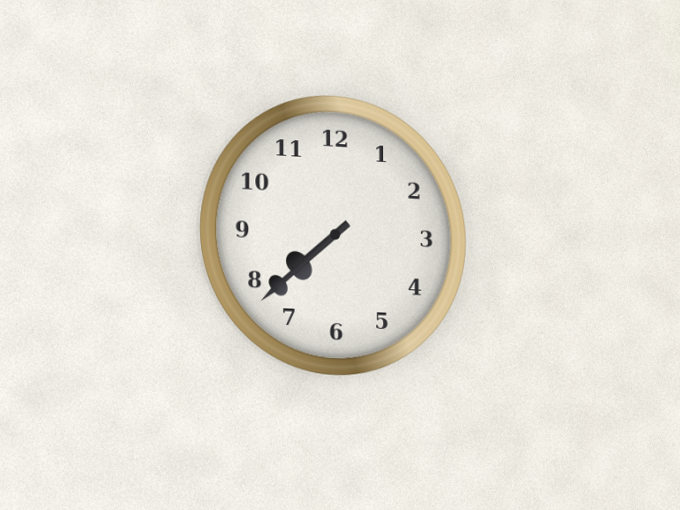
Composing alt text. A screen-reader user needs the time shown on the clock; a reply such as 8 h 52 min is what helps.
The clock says 7 h 38 min
